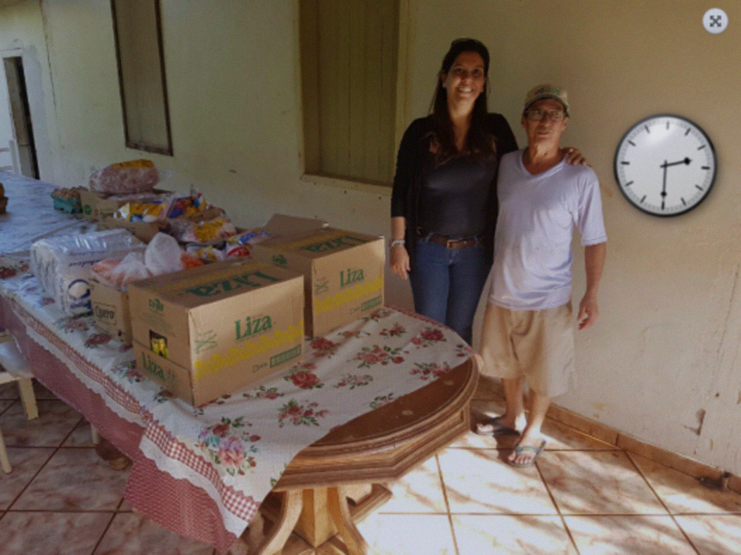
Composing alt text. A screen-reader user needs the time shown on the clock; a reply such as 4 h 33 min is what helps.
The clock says 2 h 30 min
